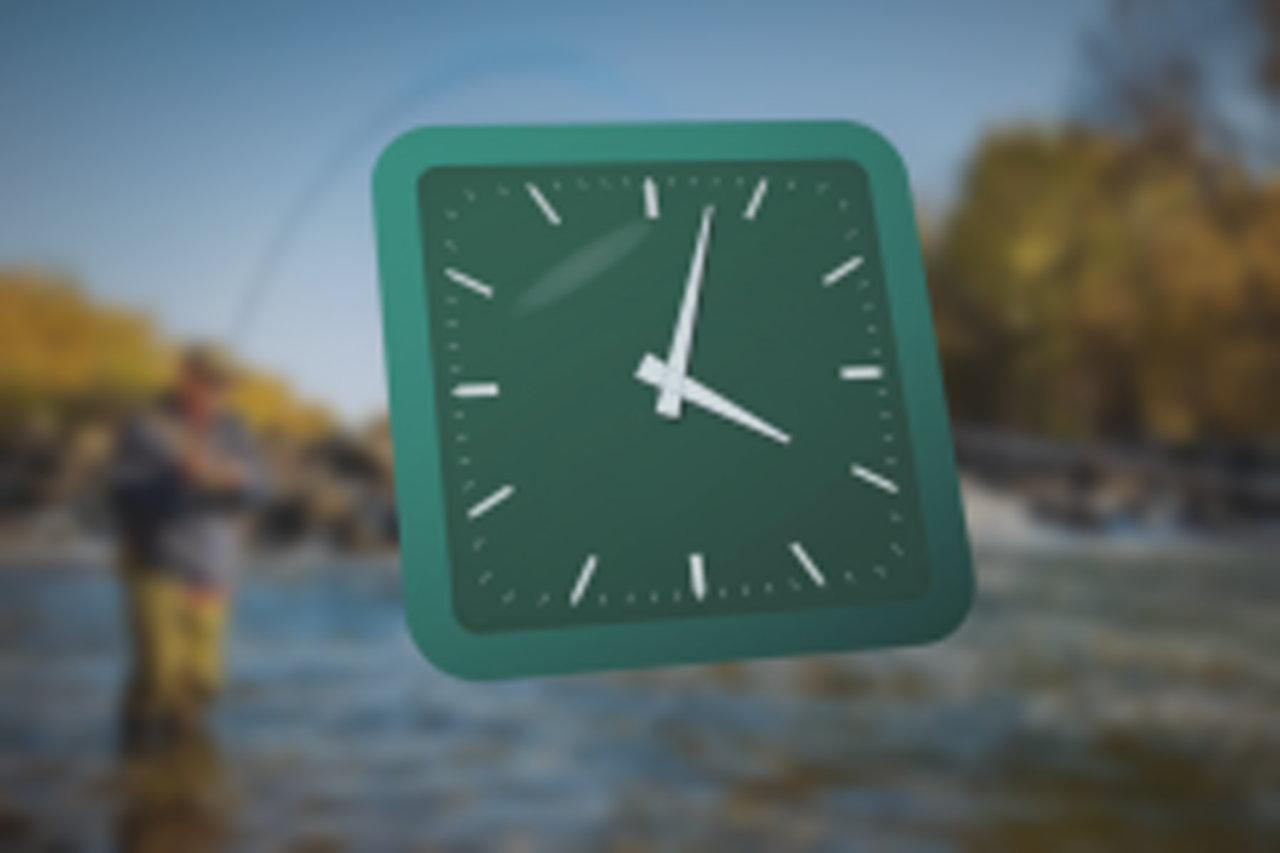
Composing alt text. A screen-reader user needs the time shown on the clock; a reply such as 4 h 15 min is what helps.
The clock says 4 h 03 min
